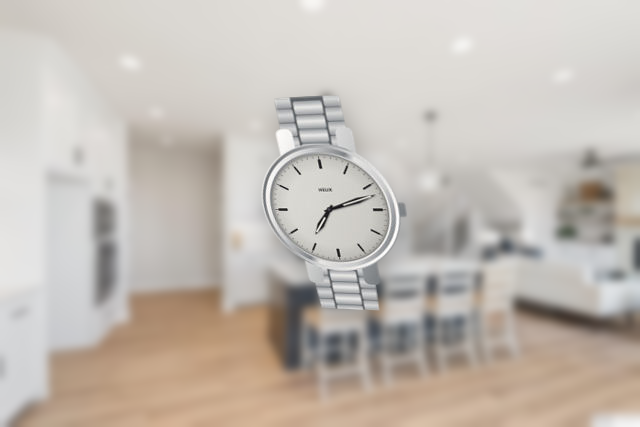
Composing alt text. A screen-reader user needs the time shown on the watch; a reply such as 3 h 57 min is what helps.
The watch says 7 h 12 min
